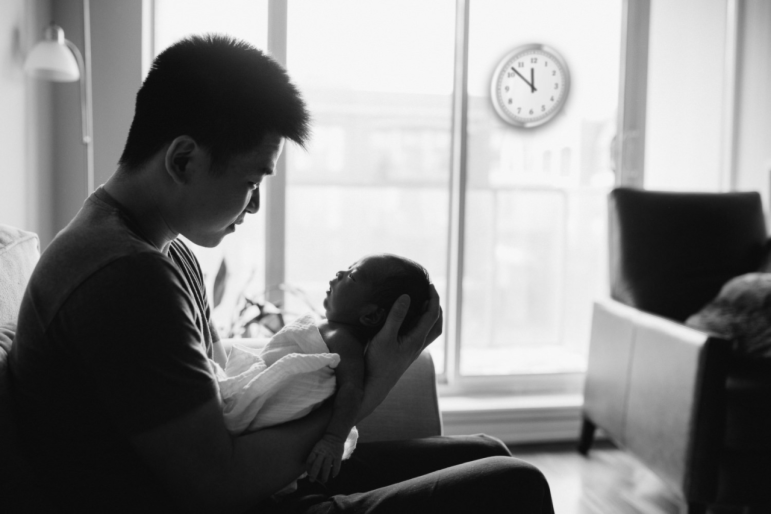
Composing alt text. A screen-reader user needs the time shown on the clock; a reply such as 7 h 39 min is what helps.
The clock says 11 h 52 min
